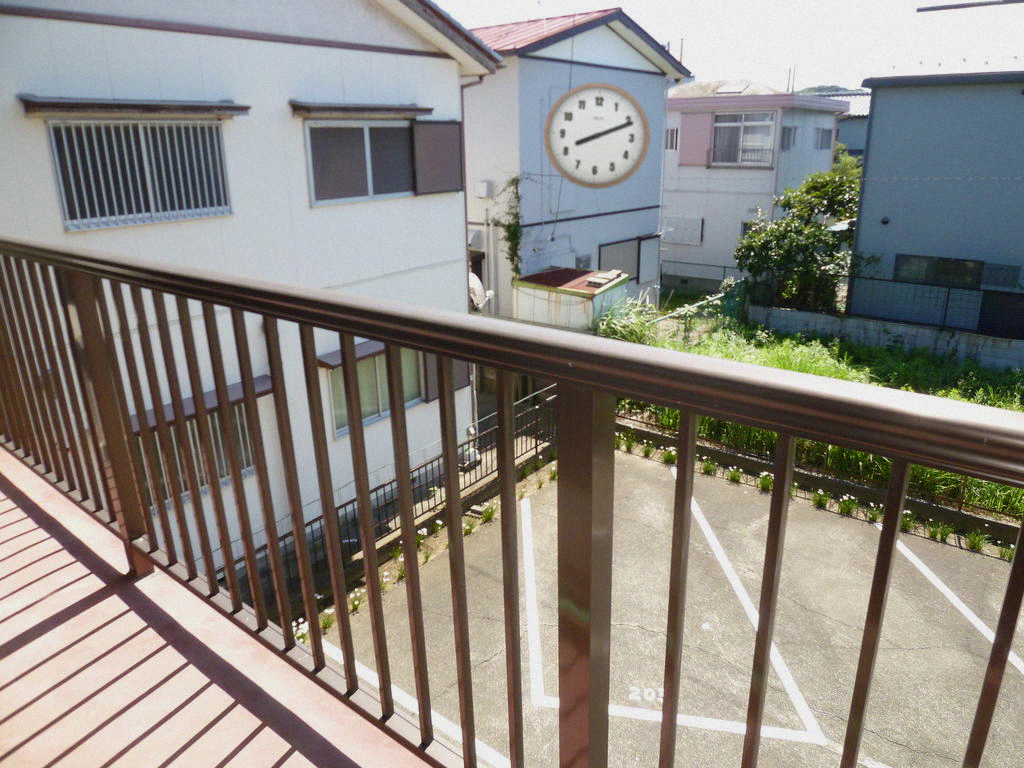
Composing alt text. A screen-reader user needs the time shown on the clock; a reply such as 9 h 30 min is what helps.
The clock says 8 h 11 min
